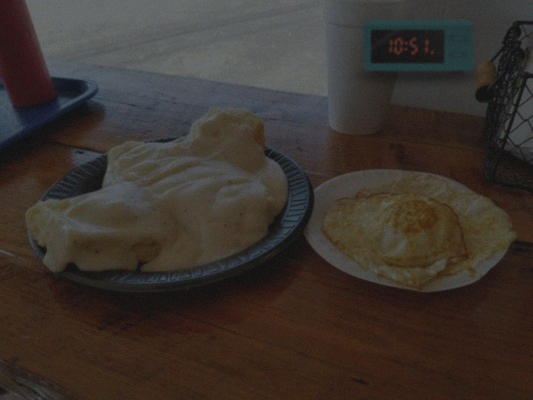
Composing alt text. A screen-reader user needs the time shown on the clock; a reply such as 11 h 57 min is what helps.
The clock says 10 h 51 min
